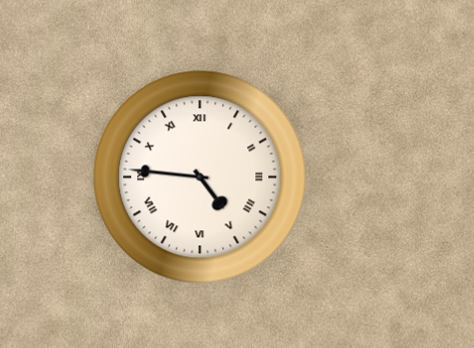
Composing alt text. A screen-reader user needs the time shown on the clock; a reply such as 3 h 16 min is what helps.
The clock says 4 h 46 min
